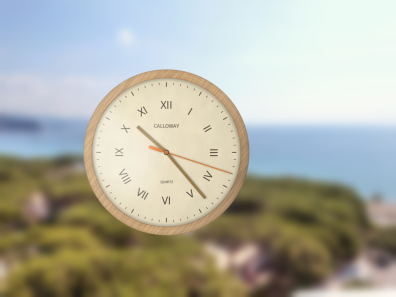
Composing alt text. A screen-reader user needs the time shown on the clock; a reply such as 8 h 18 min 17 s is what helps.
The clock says 10 h 23 min 18 s
